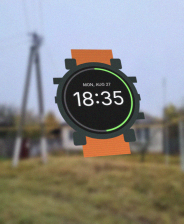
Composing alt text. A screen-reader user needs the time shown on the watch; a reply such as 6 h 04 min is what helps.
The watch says 18 h 35 min
